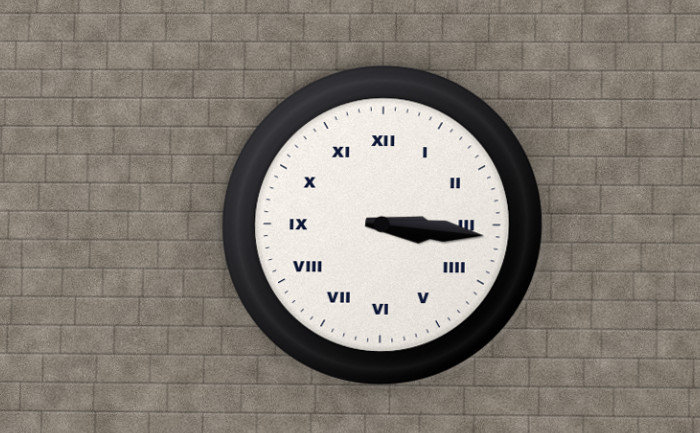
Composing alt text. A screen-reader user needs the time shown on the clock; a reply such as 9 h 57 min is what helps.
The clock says 3 h 16 min
